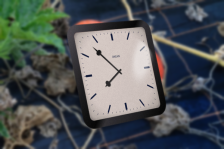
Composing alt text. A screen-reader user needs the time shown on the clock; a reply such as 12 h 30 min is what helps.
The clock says 7 h 53 min
